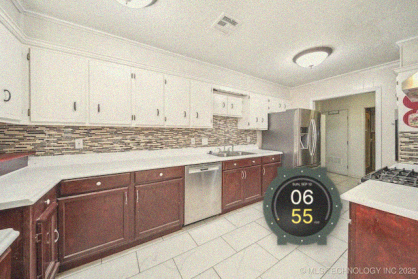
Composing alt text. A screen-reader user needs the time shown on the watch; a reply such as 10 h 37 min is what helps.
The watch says 6 h 55 min
